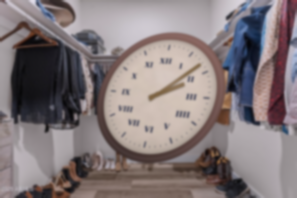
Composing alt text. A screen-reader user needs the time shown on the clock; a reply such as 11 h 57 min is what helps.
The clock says 2 h 08 min
